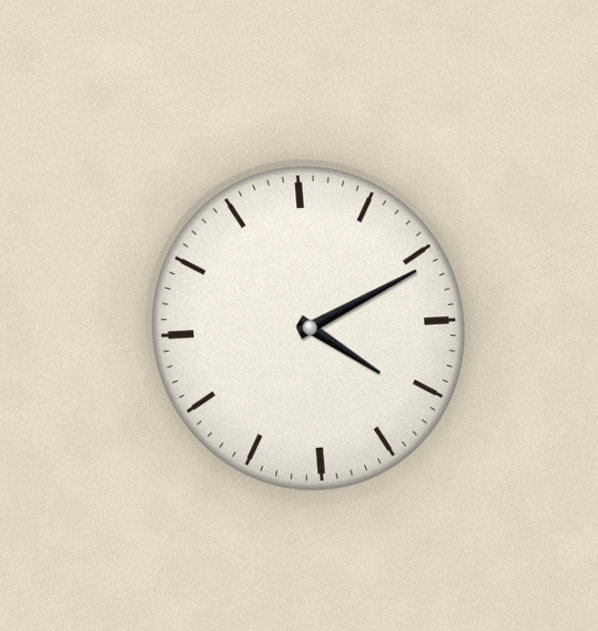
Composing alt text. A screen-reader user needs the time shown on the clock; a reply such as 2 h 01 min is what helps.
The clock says 4 h 11 min
